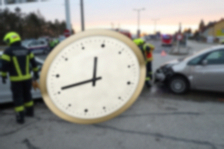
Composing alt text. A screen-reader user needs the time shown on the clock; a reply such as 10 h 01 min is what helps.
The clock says 11 h 41 min
